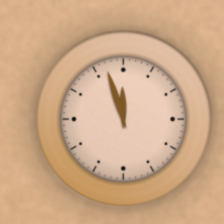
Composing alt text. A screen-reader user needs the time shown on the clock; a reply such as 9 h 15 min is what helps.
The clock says 11 h 57 min
